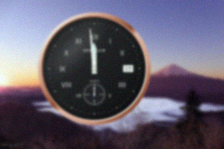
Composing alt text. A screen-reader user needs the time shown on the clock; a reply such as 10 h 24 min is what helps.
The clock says 11 h 59 min
